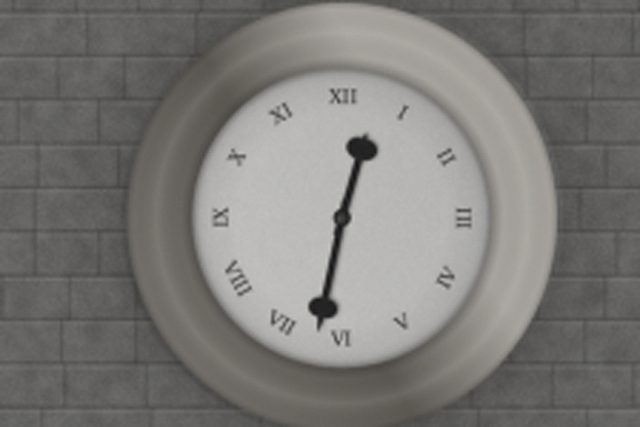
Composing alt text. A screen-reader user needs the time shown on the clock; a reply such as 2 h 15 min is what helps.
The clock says 12 h 32 min
